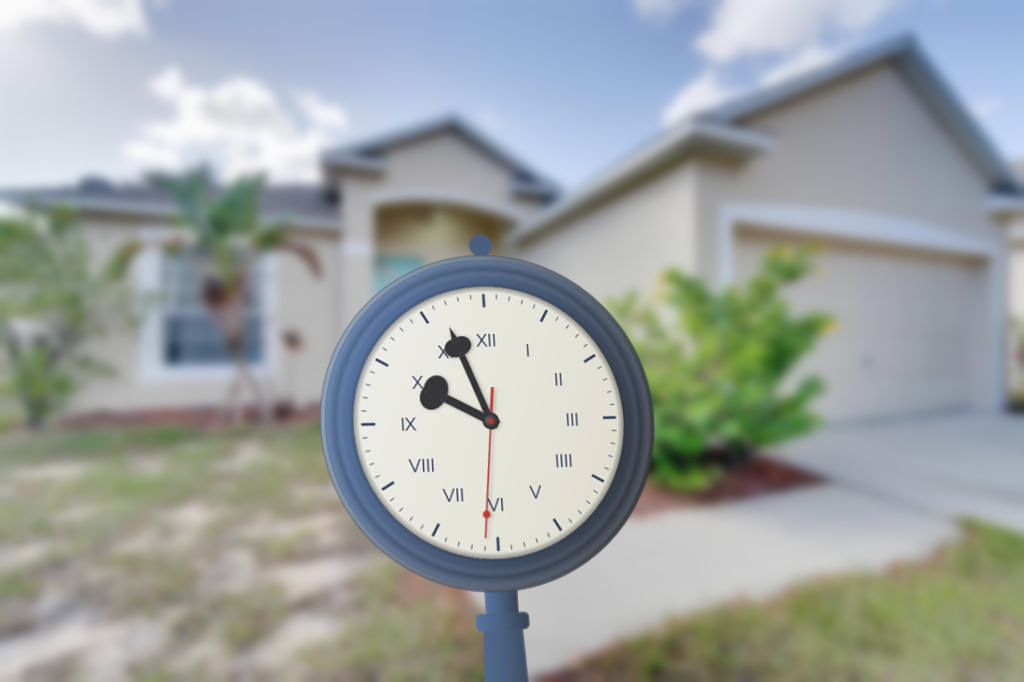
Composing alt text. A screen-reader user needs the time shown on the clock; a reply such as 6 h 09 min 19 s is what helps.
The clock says 9 h 56 min 31 s
